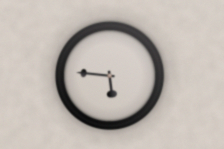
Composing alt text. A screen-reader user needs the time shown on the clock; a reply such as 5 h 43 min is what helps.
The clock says 5 h 46 min
